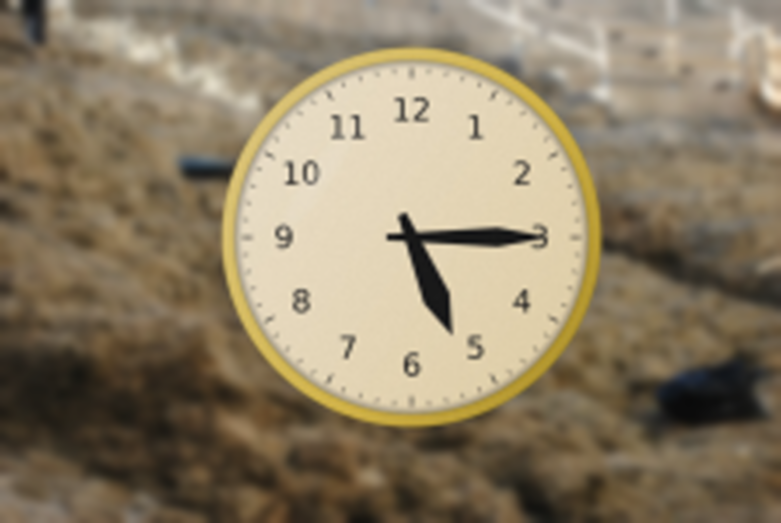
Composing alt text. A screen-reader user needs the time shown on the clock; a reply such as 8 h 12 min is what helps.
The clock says 5 h 15 min
